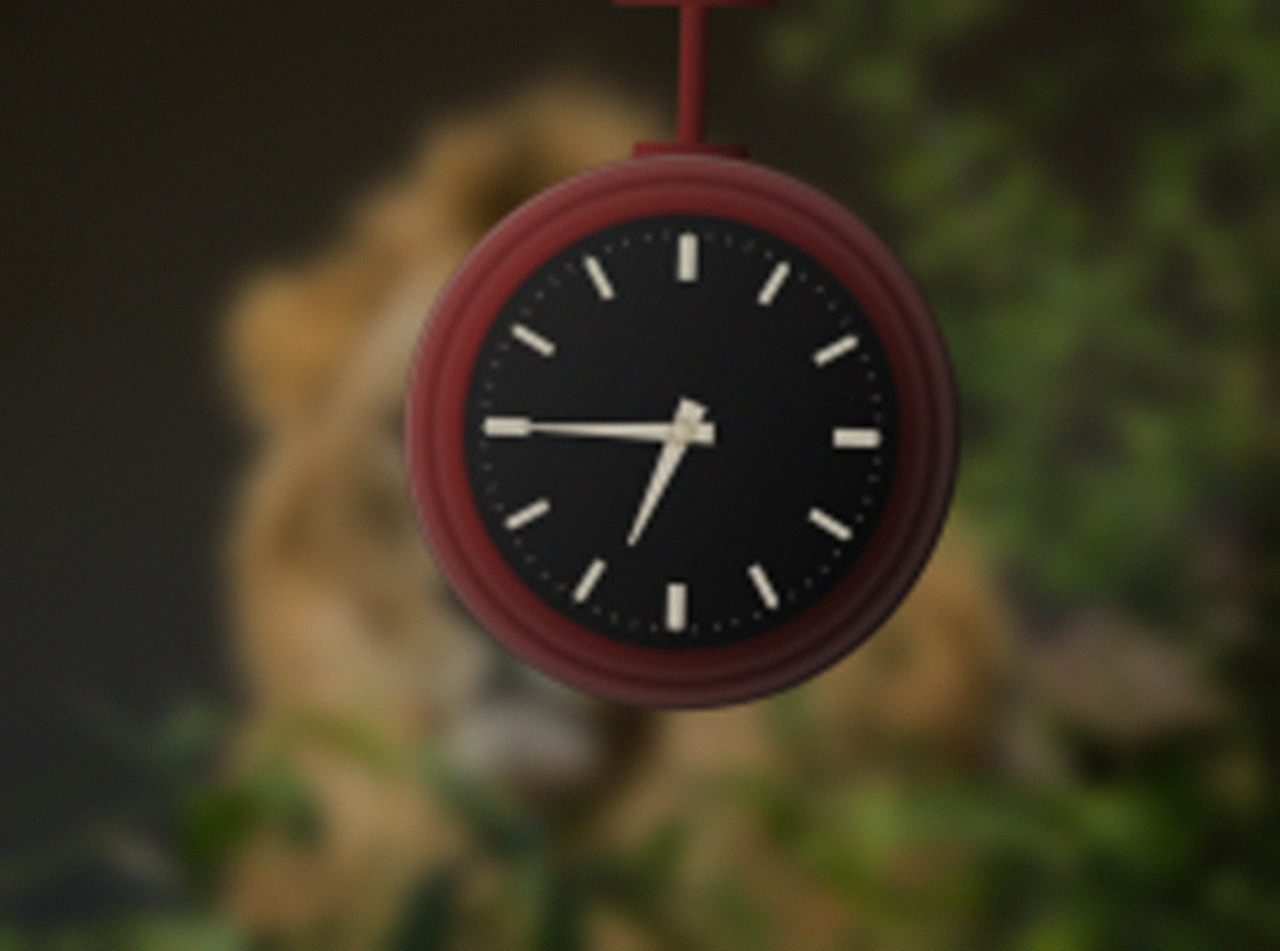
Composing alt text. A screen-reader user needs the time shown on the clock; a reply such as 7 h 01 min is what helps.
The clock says 6 h 45 min
